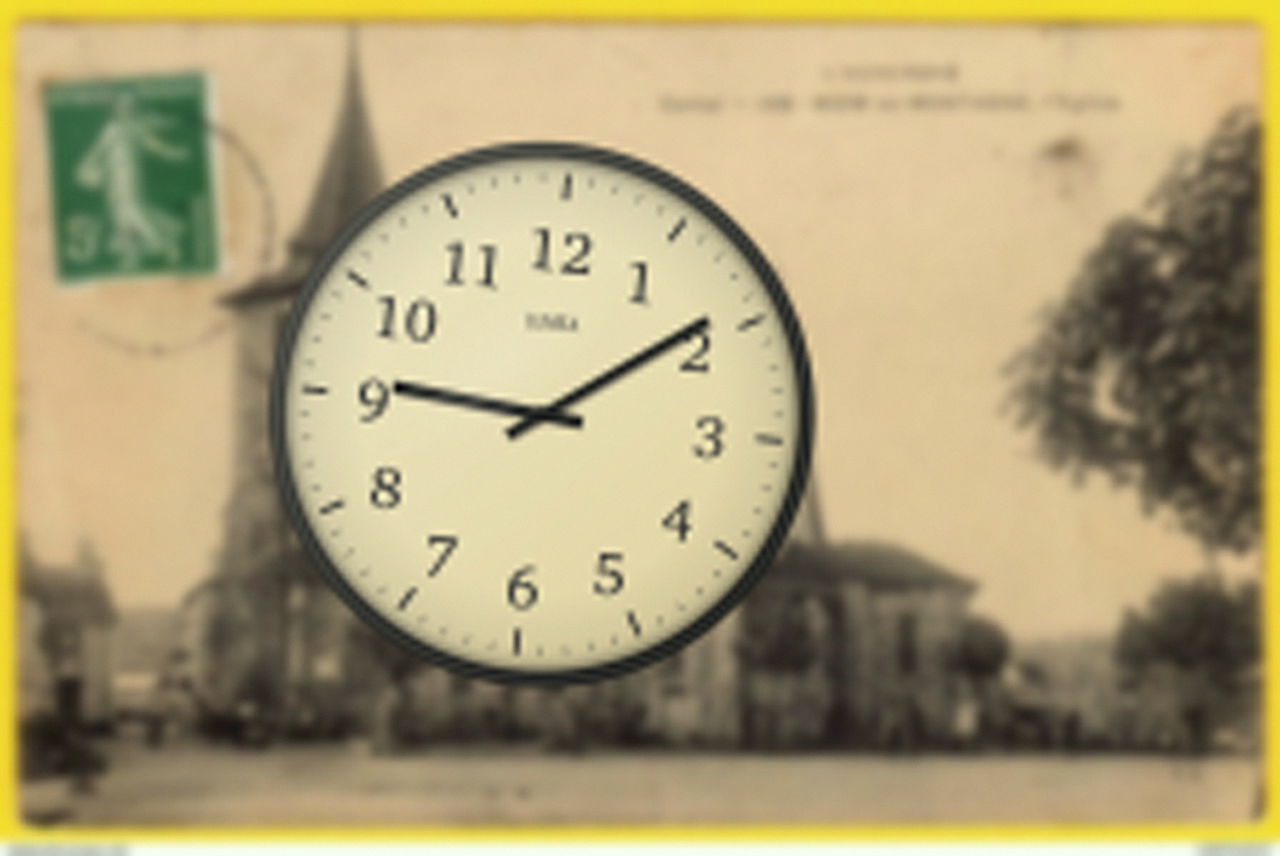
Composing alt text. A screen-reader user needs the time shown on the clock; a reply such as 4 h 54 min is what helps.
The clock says 9 h 09 min
